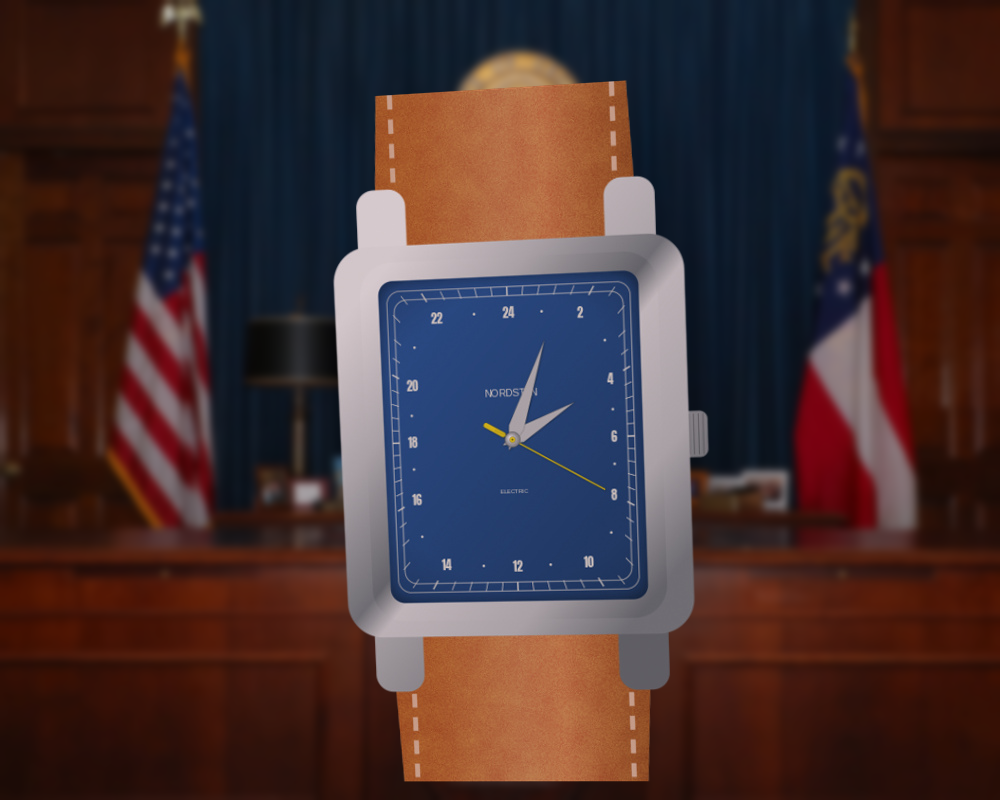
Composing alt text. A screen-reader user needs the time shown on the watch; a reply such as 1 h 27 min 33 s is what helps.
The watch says 4 h 03 min 20 s
